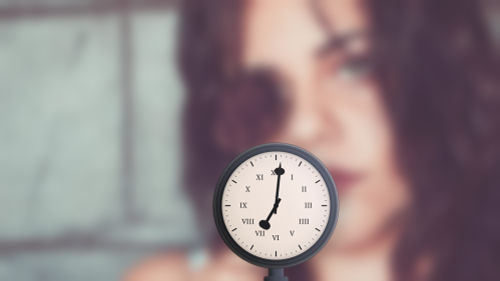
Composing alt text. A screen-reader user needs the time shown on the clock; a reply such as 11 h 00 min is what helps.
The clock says 7 h 01 min
